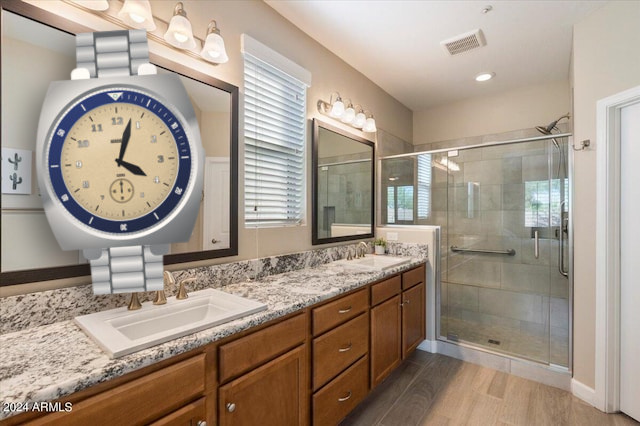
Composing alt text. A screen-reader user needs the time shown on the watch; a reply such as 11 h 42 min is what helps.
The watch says 4 h 03 min
